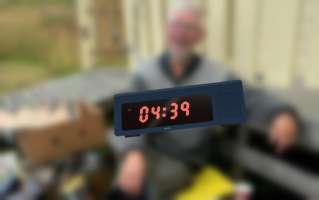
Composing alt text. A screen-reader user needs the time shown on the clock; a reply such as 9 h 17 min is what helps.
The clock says 4 h 39 min
